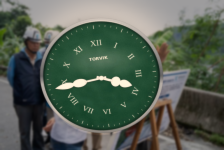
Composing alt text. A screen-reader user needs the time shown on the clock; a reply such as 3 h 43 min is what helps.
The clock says 3 h 44 min
